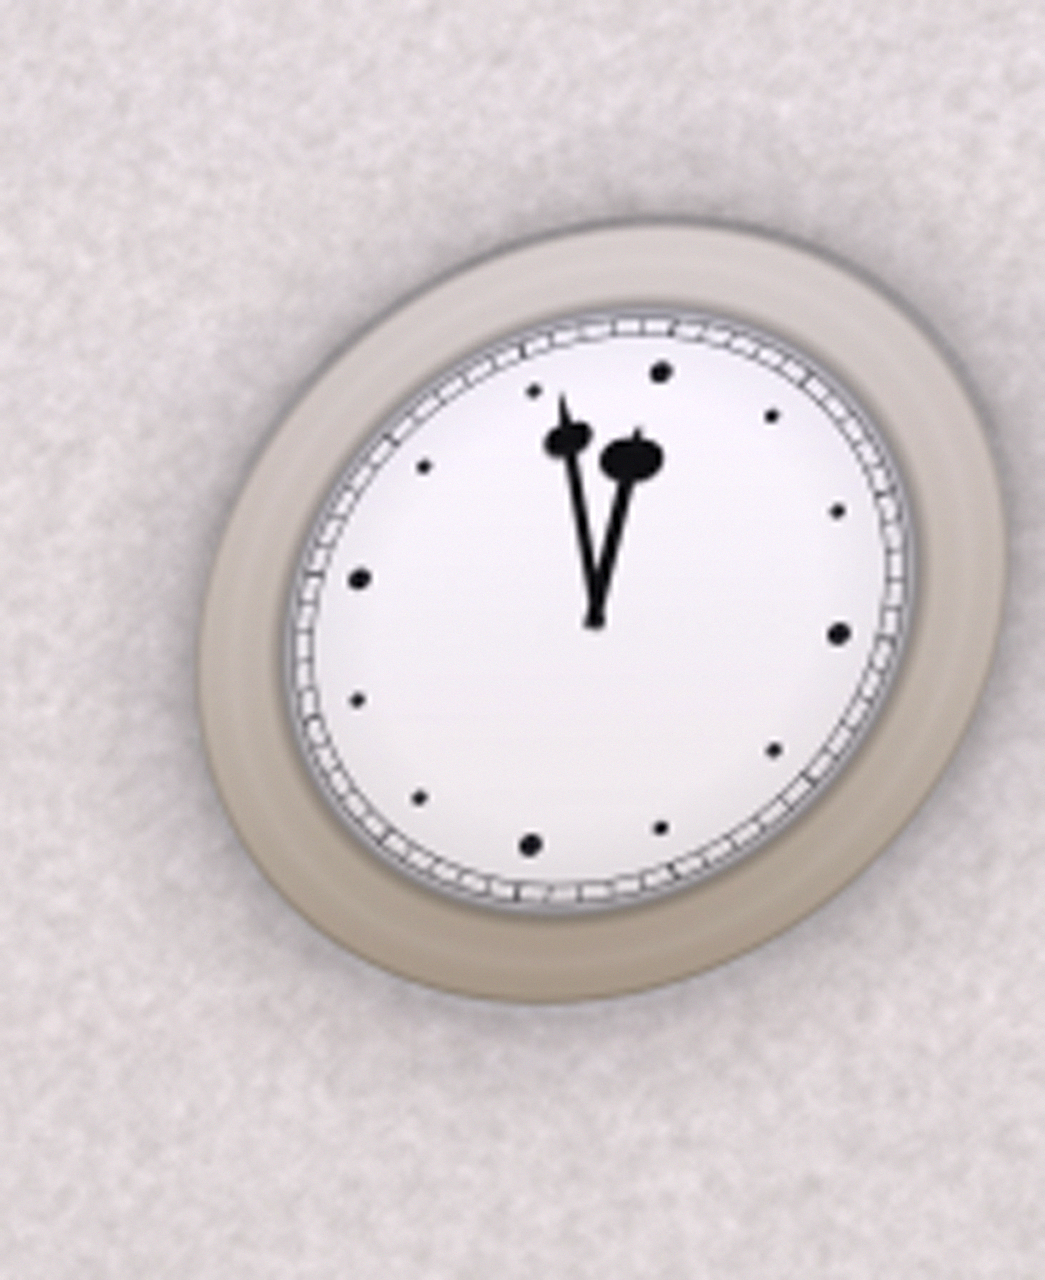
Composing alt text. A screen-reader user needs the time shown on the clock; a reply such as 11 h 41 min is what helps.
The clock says 11 h 56 min
